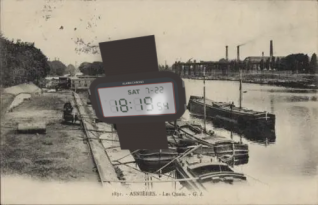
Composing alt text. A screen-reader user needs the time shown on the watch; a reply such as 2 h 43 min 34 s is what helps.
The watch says 18 h 19 min 54 s
